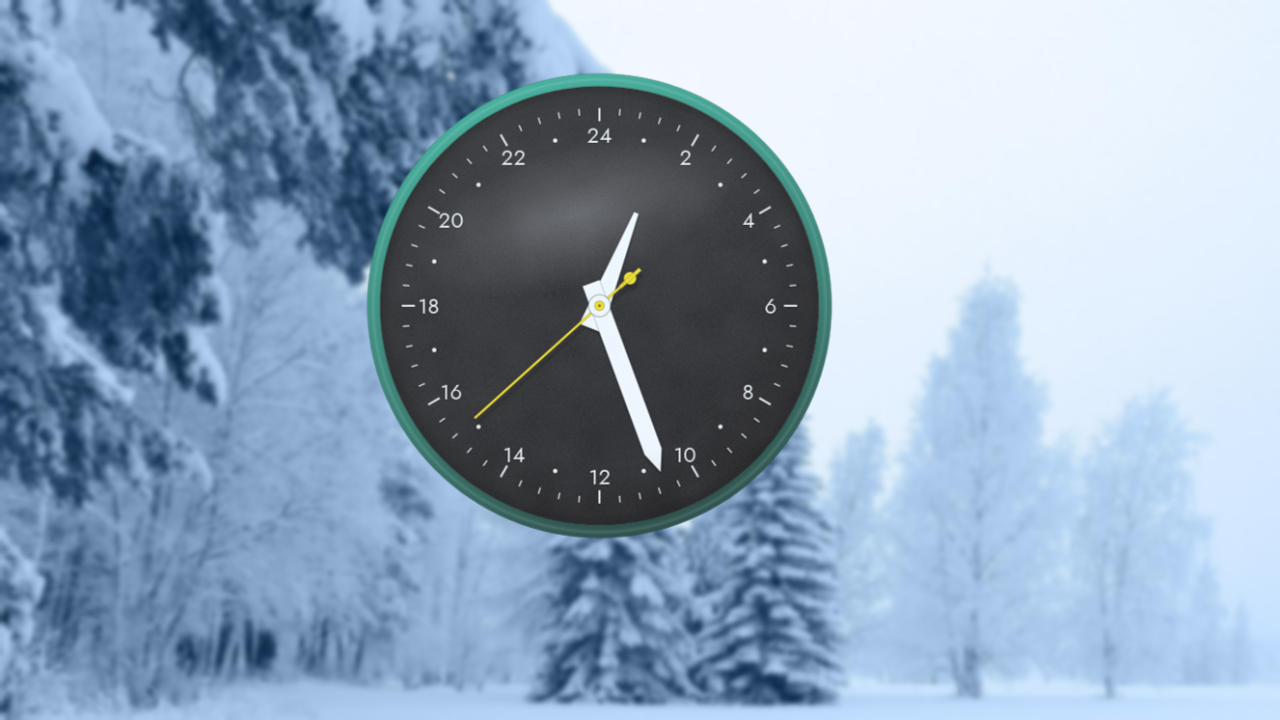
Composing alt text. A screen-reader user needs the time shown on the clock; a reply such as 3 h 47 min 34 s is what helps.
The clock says 1 h 26 min 38 s
